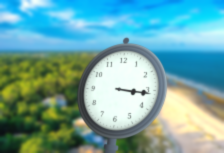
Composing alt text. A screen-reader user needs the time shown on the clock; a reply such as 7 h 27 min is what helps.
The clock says 3 h 16 min
